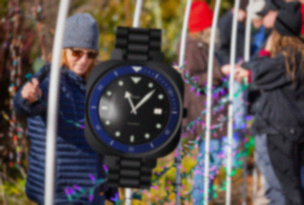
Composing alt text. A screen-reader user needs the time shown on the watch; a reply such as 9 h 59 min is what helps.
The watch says 11 h 07 min
